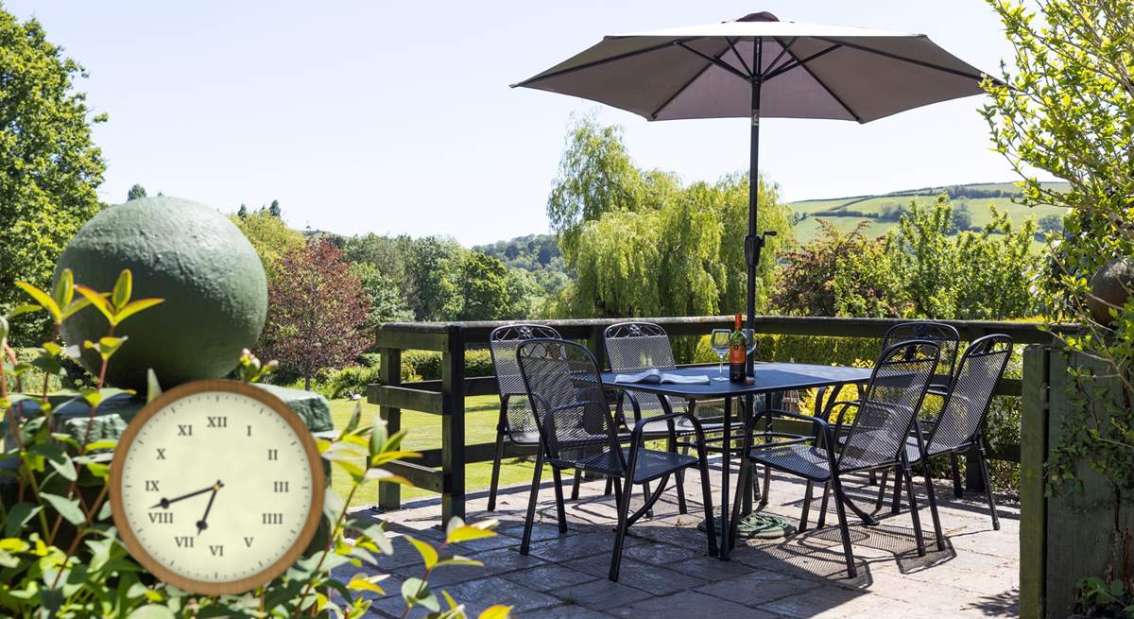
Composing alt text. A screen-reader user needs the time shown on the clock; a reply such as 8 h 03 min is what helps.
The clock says 6 h 42 min
